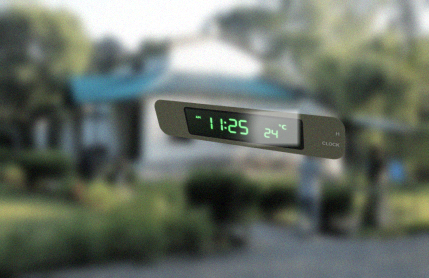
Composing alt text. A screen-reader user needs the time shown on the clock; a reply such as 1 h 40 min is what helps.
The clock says 11 h 25 min
